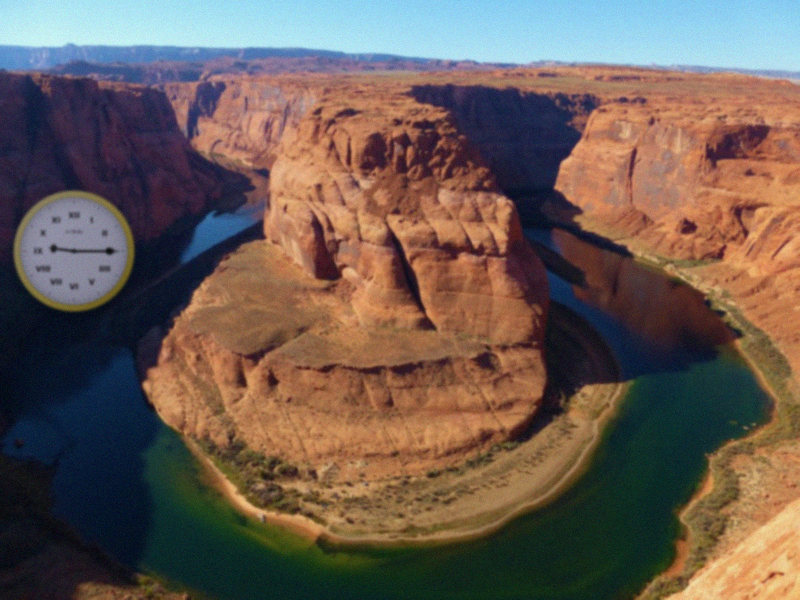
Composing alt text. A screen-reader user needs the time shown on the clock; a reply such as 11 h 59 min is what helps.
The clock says 9 h 15 min
